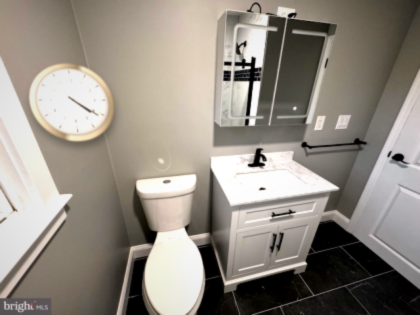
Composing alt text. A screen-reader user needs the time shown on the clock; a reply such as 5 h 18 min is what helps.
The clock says 4 h 21 min
